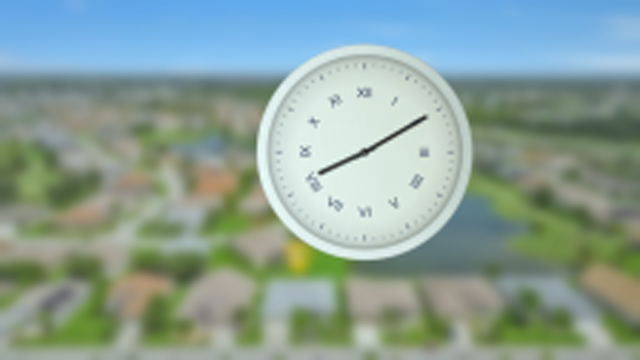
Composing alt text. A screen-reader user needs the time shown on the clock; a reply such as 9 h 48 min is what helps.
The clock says 8 h 10 min
